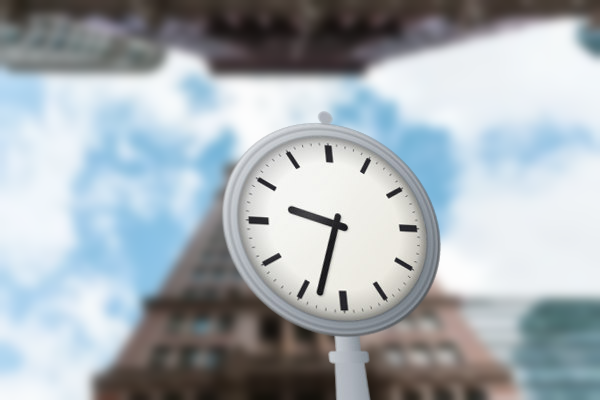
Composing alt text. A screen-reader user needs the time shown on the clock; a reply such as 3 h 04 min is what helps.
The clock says 9 h 33 min
